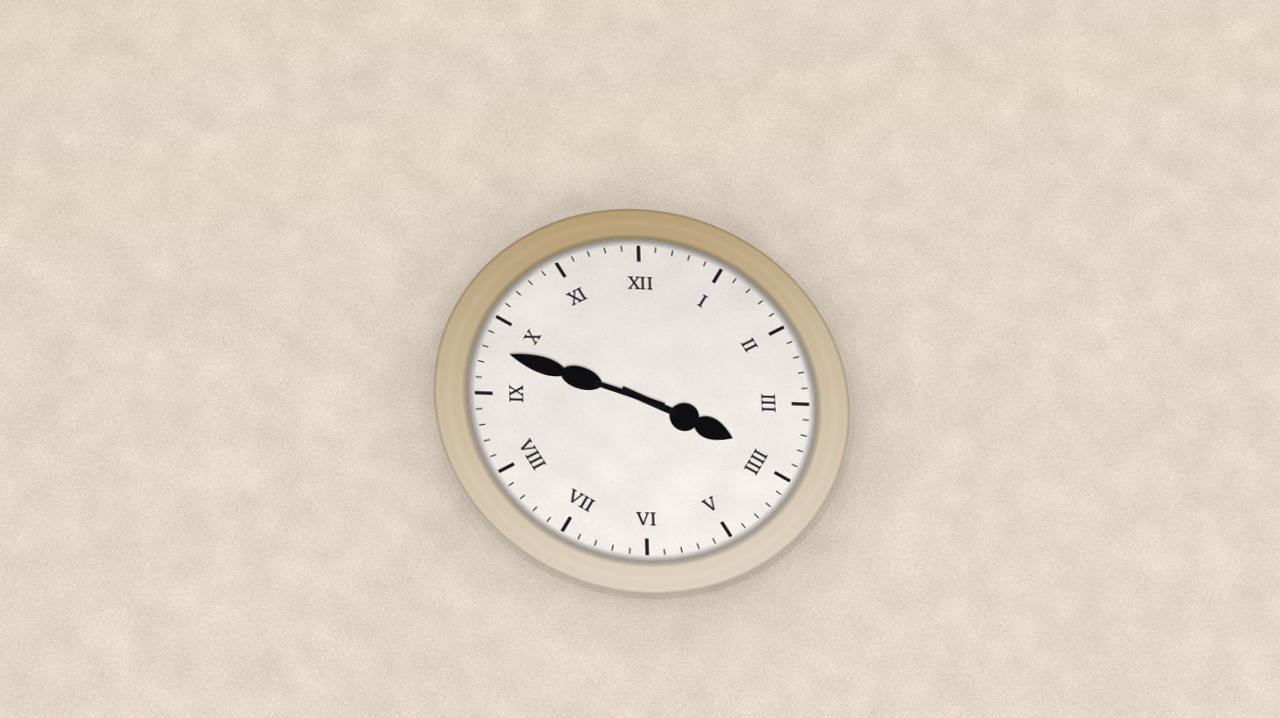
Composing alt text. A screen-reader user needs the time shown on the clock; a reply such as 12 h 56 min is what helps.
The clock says 3 h 48 min
